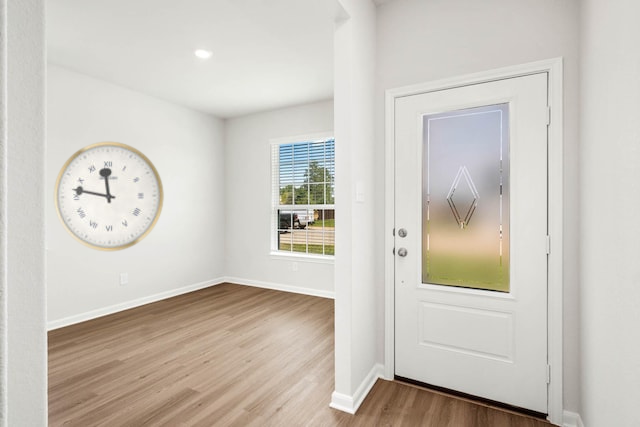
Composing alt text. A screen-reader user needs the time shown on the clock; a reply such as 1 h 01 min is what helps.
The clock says 11 h 47 min
